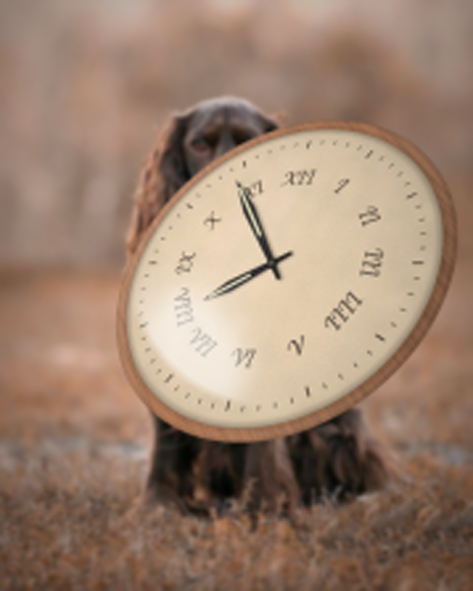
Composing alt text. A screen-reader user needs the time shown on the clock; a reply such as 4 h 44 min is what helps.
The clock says 7 h 54 min
